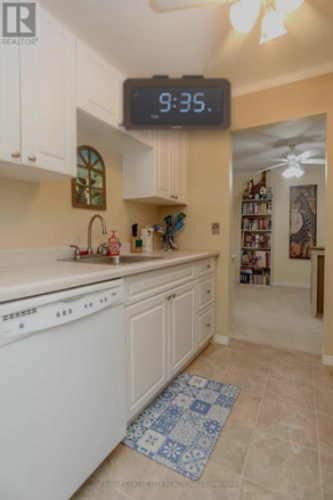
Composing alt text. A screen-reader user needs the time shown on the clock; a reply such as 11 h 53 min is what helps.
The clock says 9 h 35 min
